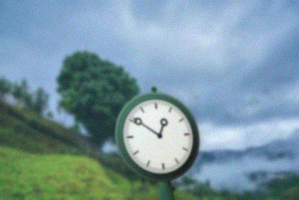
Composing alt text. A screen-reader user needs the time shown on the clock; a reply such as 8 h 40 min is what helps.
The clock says 12 h 51 min
